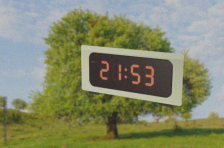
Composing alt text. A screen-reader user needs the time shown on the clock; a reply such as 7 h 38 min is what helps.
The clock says 21 h 53 min
